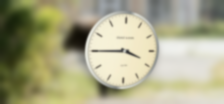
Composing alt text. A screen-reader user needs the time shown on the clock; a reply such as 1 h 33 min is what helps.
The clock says 3 h 45 min
